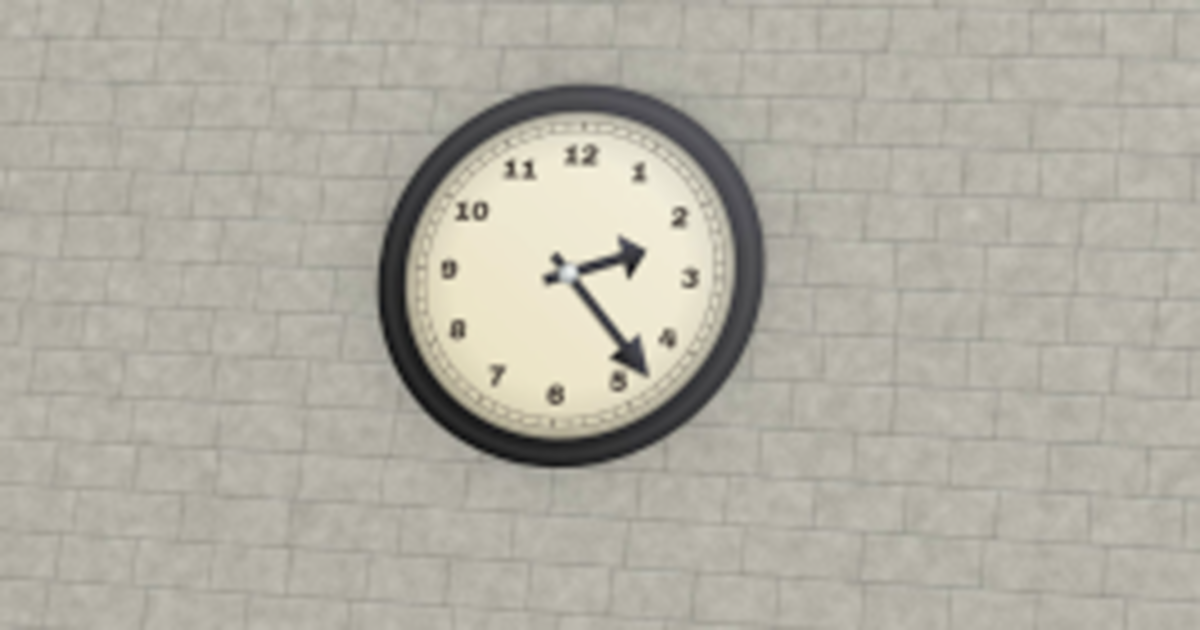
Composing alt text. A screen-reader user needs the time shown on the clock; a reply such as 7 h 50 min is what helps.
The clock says 2 h 23 min
